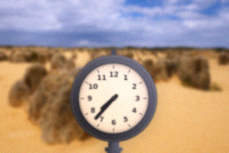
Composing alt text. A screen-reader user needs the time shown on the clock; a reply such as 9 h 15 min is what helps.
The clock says 7 h 37 min
